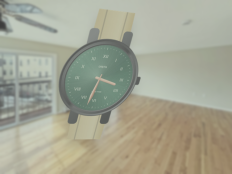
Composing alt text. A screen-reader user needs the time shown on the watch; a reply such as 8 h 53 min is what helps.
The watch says 3 h 32 min
